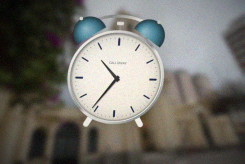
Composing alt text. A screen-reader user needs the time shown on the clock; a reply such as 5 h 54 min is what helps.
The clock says 10 h 36 min
